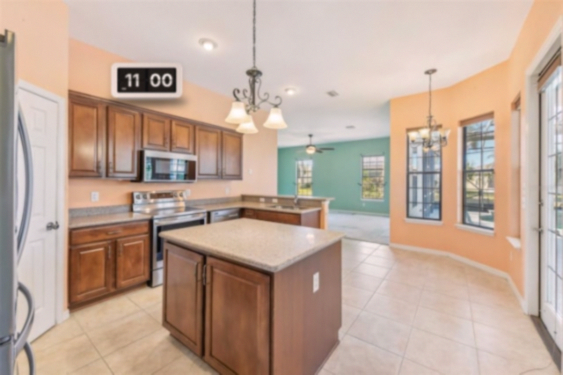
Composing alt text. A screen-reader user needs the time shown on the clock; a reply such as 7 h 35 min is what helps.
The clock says 11 h 00 min
